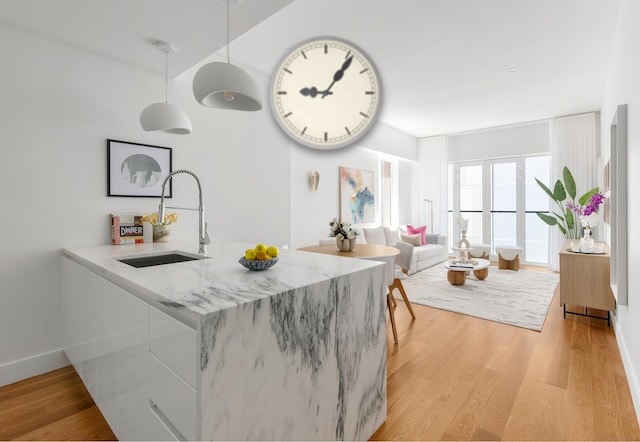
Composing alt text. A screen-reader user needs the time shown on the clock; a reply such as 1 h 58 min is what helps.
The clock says 9 h 06 min
